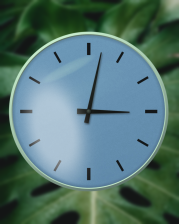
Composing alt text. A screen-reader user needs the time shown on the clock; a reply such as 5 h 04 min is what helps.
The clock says 3 h 02 min
